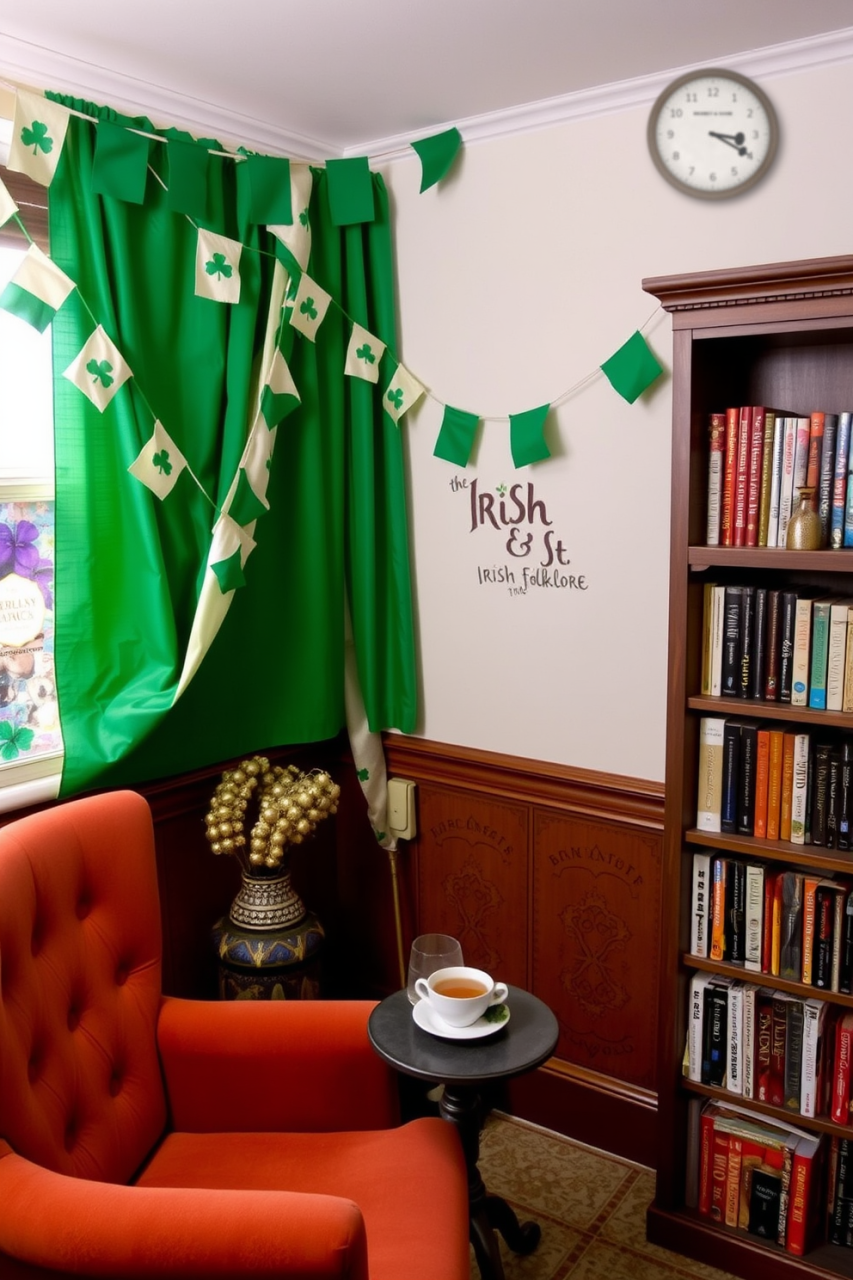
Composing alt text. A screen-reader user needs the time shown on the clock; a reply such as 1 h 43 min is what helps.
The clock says 3 h 20 min
